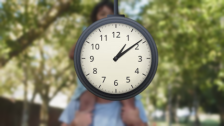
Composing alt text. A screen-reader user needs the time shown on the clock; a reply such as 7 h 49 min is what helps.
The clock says 1 h 09 min
